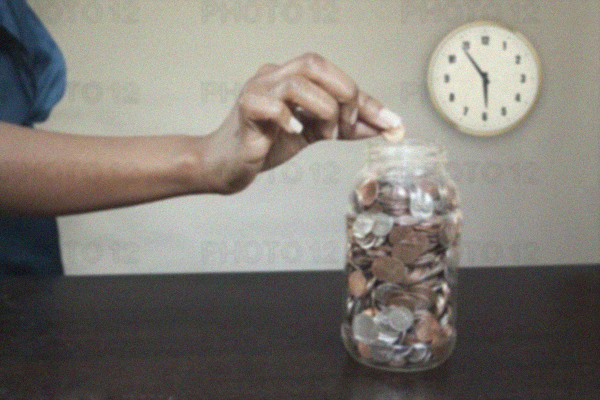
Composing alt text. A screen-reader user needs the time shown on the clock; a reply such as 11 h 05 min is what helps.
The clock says 5 h 54 min
